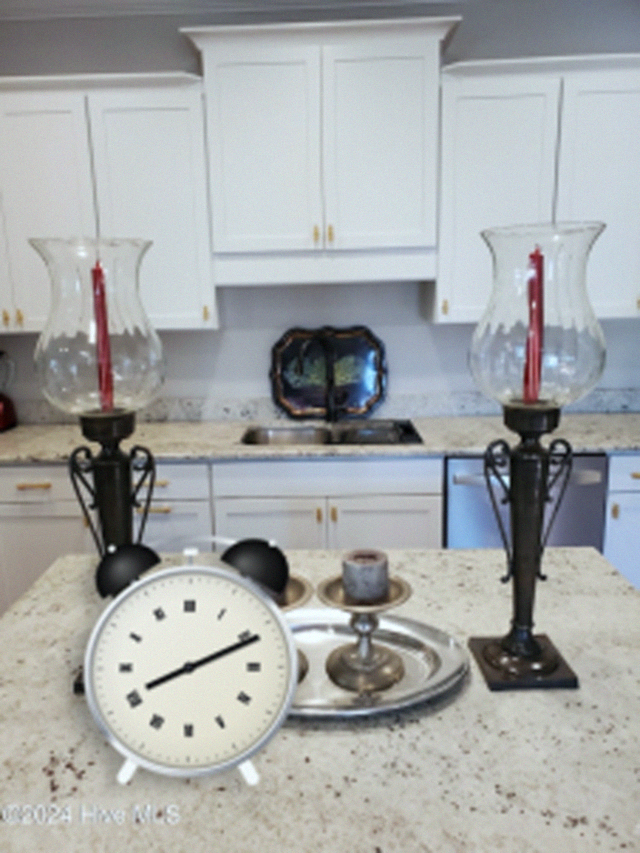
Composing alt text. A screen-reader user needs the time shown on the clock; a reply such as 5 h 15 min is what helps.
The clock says 8 h 11 min
